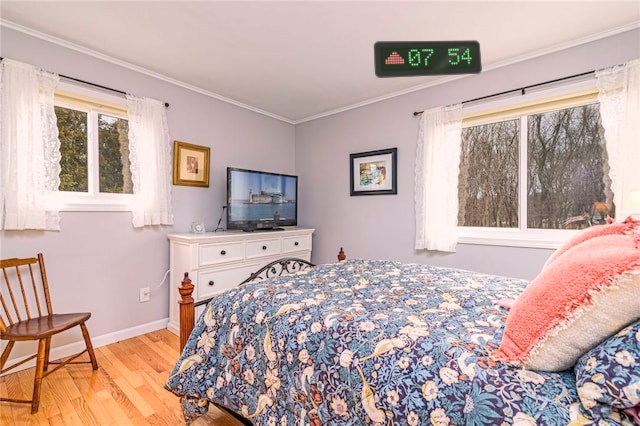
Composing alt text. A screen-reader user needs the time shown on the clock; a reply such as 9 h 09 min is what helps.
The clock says 7 h 54 min
